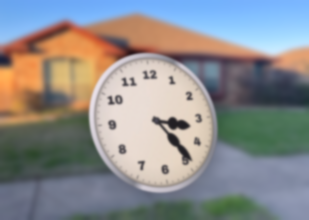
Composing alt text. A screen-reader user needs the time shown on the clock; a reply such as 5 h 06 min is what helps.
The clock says 3 h 24 min
